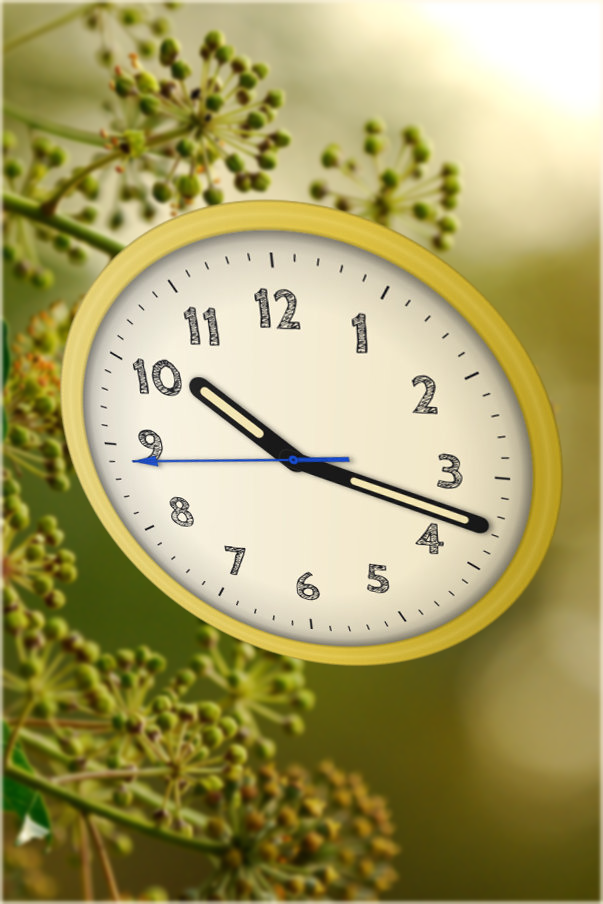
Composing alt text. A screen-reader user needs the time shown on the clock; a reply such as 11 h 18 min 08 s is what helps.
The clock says 10 h 17 min 44 s
